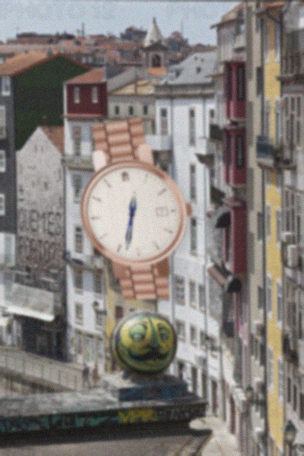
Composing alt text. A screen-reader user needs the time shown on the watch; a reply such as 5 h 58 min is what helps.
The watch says 12 h 33 min
